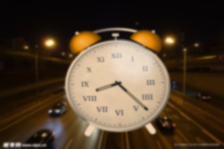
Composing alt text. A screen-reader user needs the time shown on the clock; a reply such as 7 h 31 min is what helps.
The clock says 8 h 23 min
